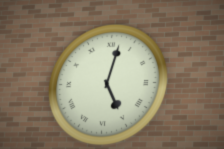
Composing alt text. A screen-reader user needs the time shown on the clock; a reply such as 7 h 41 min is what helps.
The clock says 5 h 02 min
